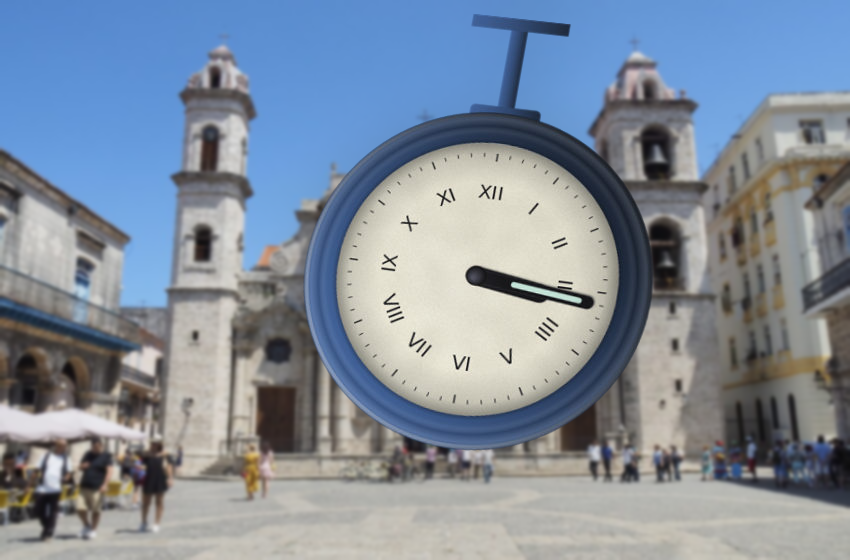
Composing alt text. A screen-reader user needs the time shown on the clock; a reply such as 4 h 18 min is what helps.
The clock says 3 h 16 min
